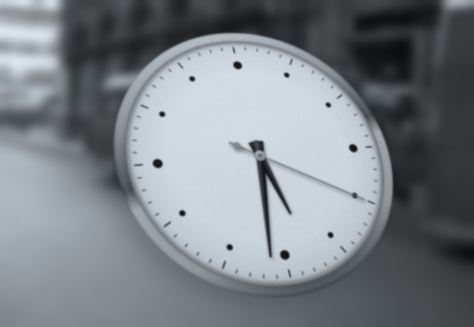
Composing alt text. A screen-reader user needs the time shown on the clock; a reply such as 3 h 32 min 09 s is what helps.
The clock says 5 h 31 min 20 s
